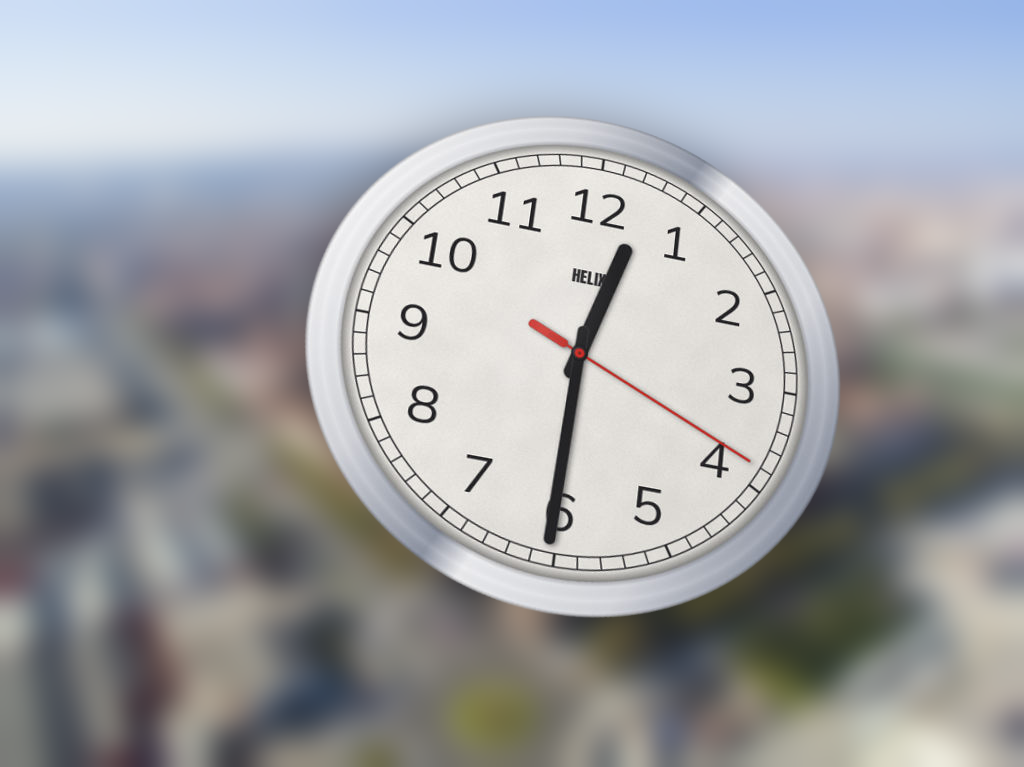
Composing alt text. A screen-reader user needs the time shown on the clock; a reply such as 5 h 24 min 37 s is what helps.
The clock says 12 h 30 min 19 s
